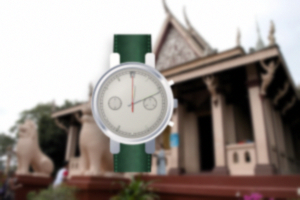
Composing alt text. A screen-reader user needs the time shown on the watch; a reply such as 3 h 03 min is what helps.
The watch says 12 h 11 min
